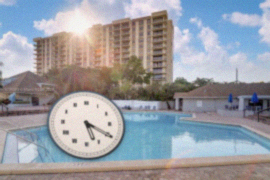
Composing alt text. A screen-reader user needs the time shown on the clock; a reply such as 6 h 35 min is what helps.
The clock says 5 h 20 min
